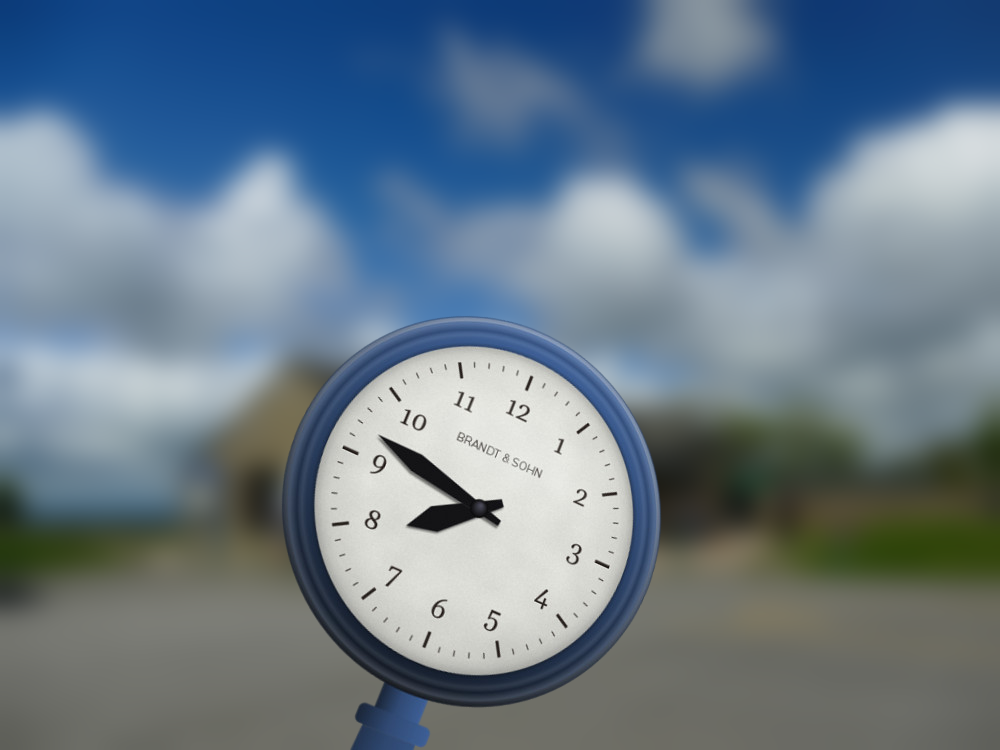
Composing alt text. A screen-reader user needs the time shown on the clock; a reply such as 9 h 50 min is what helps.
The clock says 7 h 47 min
